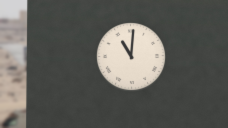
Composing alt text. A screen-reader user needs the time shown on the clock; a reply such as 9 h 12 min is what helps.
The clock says 11 h 01 min
